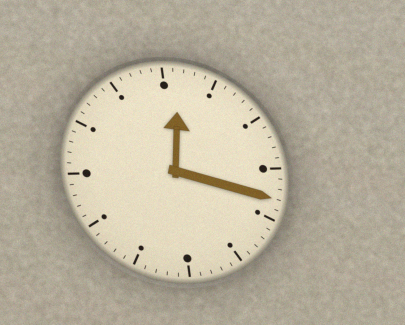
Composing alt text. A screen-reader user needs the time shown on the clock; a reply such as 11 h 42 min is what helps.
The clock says 12 h 18 min
